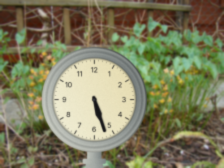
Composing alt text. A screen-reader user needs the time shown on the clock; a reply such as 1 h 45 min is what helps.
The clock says 5 h 27 min
